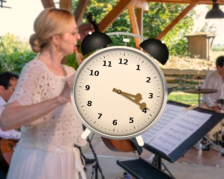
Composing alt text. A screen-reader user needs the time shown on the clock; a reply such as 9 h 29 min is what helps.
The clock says 3 h 19 min
